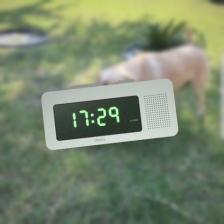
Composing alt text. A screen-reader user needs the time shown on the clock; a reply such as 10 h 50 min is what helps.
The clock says 17 h 29 min
